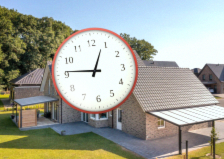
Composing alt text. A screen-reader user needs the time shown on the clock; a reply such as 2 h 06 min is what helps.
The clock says 12 h 46 min
